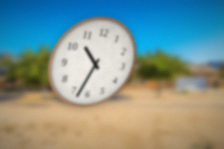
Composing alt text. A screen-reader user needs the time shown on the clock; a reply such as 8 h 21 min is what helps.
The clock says 10 h 33 min
